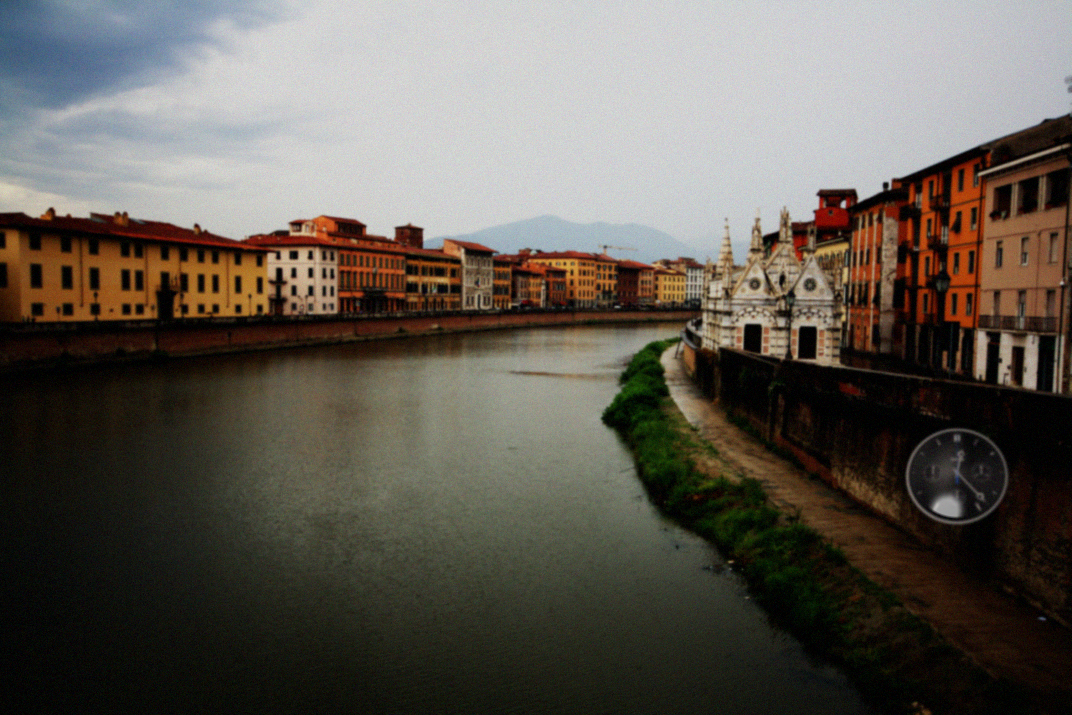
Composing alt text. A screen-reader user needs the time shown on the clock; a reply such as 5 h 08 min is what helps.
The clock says 12 h 23 min
